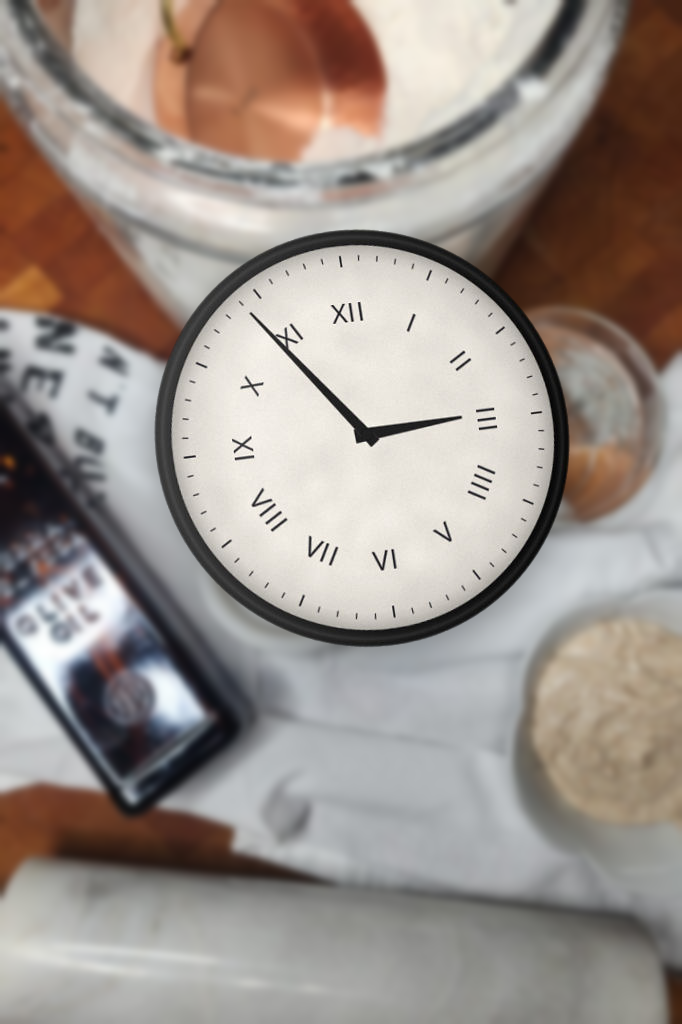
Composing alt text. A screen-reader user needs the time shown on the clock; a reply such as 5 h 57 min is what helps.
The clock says 2 h 54 min
